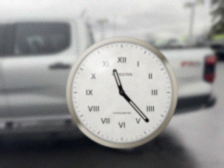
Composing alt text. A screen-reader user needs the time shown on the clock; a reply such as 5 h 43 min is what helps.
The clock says 11 h 23 min
